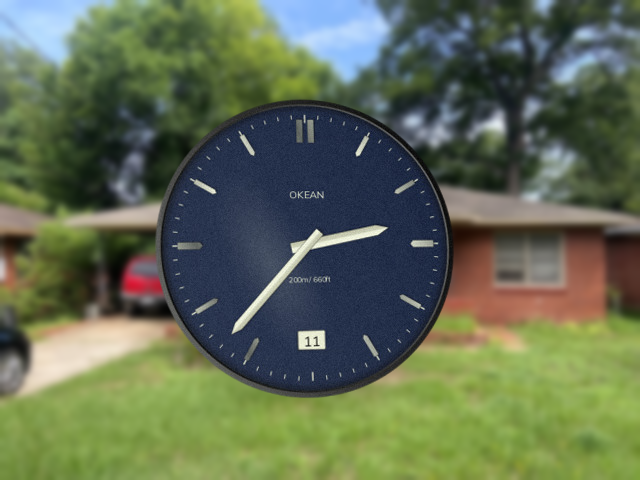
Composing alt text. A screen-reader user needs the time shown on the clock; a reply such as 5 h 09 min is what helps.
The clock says 2 h 37 min
